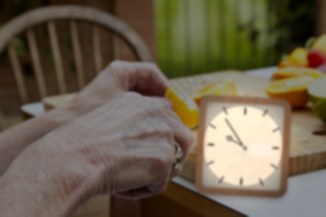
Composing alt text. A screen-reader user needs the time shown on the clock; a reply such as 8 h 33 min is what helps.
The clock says 9 h 54 min
